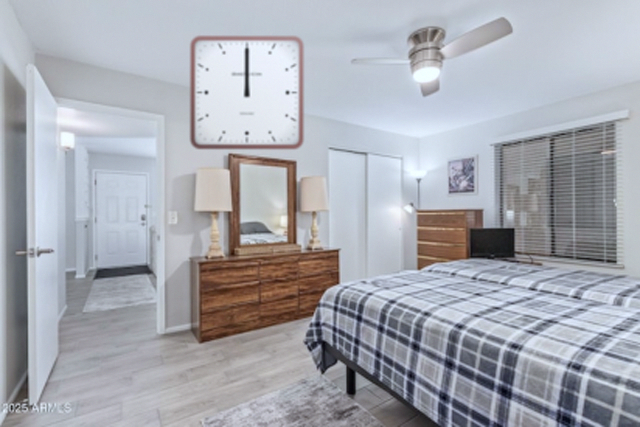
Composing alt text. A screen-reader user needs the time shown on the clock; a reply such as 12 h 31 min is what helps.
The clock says 12 h 00 min
